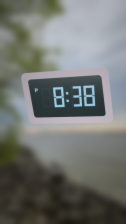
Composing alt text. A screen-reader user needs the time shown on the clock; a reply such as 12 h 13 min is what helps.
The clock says 8 h 38 min
